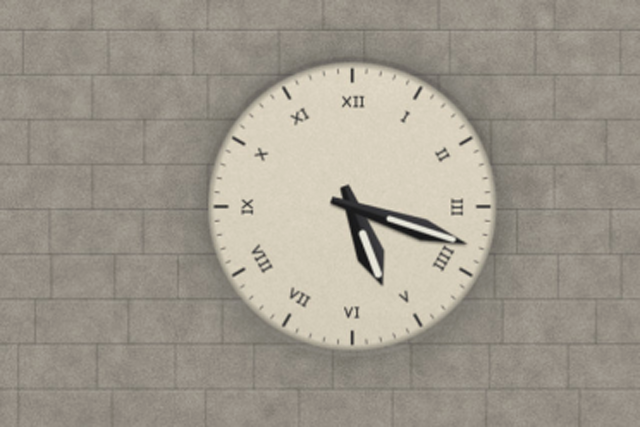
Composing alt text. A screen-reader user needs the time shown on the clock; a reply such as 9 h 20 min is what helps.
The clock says 5 h 18 min
